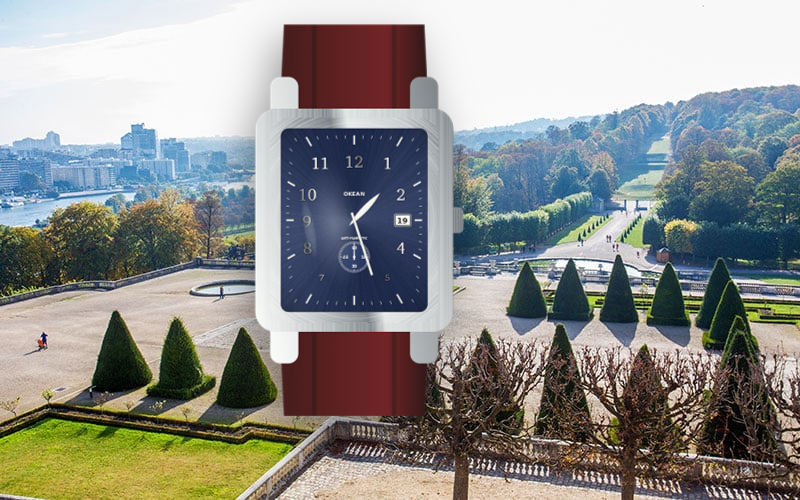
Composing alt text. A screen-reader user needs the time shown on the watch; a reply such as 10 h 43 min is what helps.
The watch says 1 h 27 min
